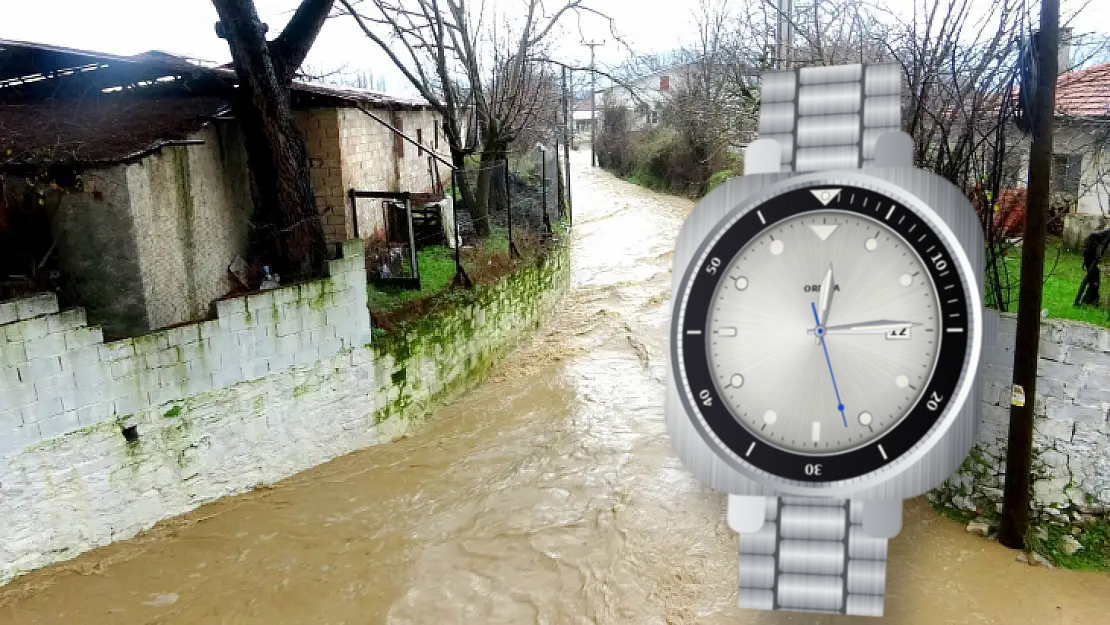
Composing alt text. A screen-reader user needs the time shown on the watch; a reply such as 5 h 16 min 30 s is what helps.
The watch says 12 h 14 min 27 s
